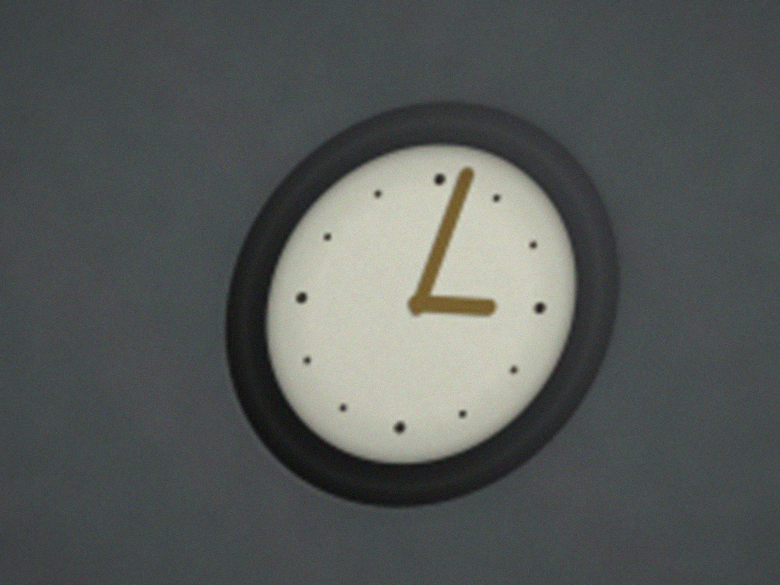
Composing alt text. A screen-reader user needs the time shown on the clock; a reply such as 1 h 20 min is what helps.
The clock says 3 h 02 min
